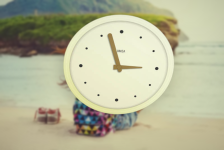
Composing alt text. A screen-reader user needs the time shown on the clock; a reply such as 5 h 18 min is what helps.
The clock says 2 h 57 min
